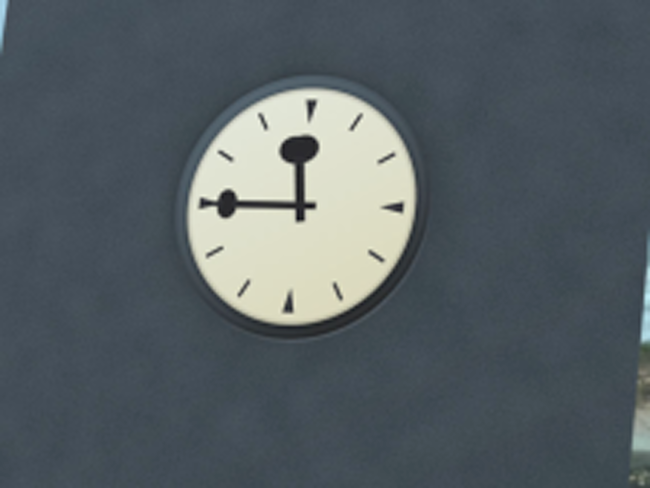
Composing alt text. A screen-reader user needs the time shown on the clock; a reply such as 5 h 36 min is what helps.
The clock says 11 h 45 min
